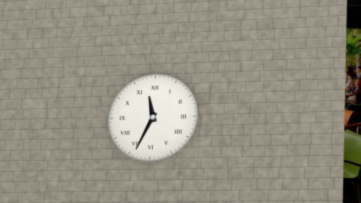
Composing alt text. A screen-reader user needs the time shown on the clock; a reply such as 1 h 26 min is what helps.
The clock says 11 h 34 min
